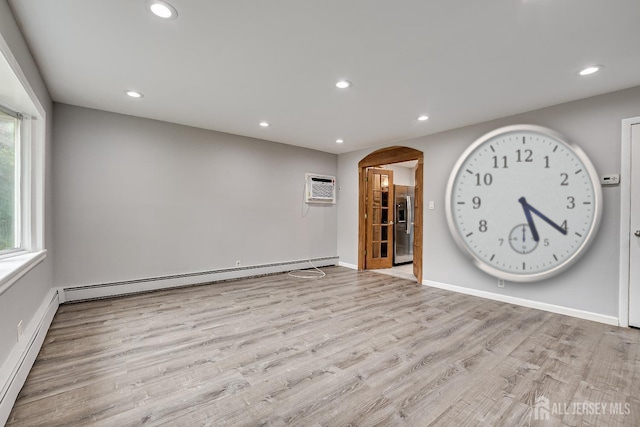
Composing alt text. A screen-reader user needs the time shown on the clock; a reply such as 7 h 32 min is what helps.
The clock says 5 h 21 min
